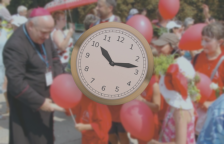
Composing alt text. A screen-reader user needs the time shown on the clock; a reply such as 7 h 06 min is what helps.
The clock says 10 h 13 min
